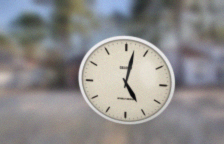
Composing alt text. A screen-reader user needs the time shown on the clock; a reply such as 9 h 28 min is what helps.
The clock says 5 h 02 min
